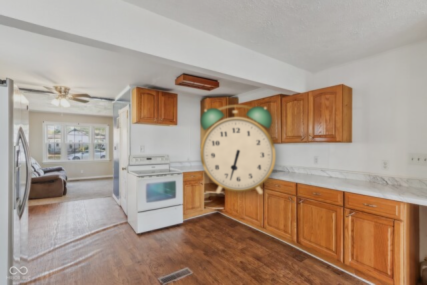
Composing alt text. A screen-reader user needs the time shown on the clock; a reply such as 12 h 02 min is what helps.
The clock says 6 h 33 min
